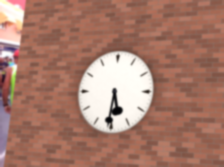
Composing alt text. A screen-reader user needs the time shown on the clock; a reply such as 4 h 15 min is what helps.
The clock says 5 h 31 min
